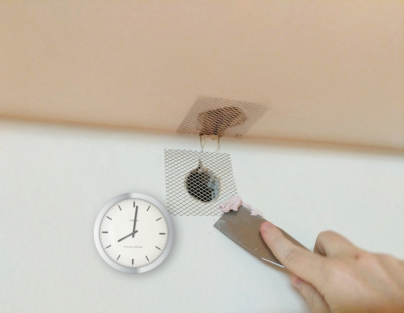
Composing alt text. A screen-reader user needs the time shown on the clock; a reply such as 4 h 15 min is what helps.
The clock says 8 h 01 min
